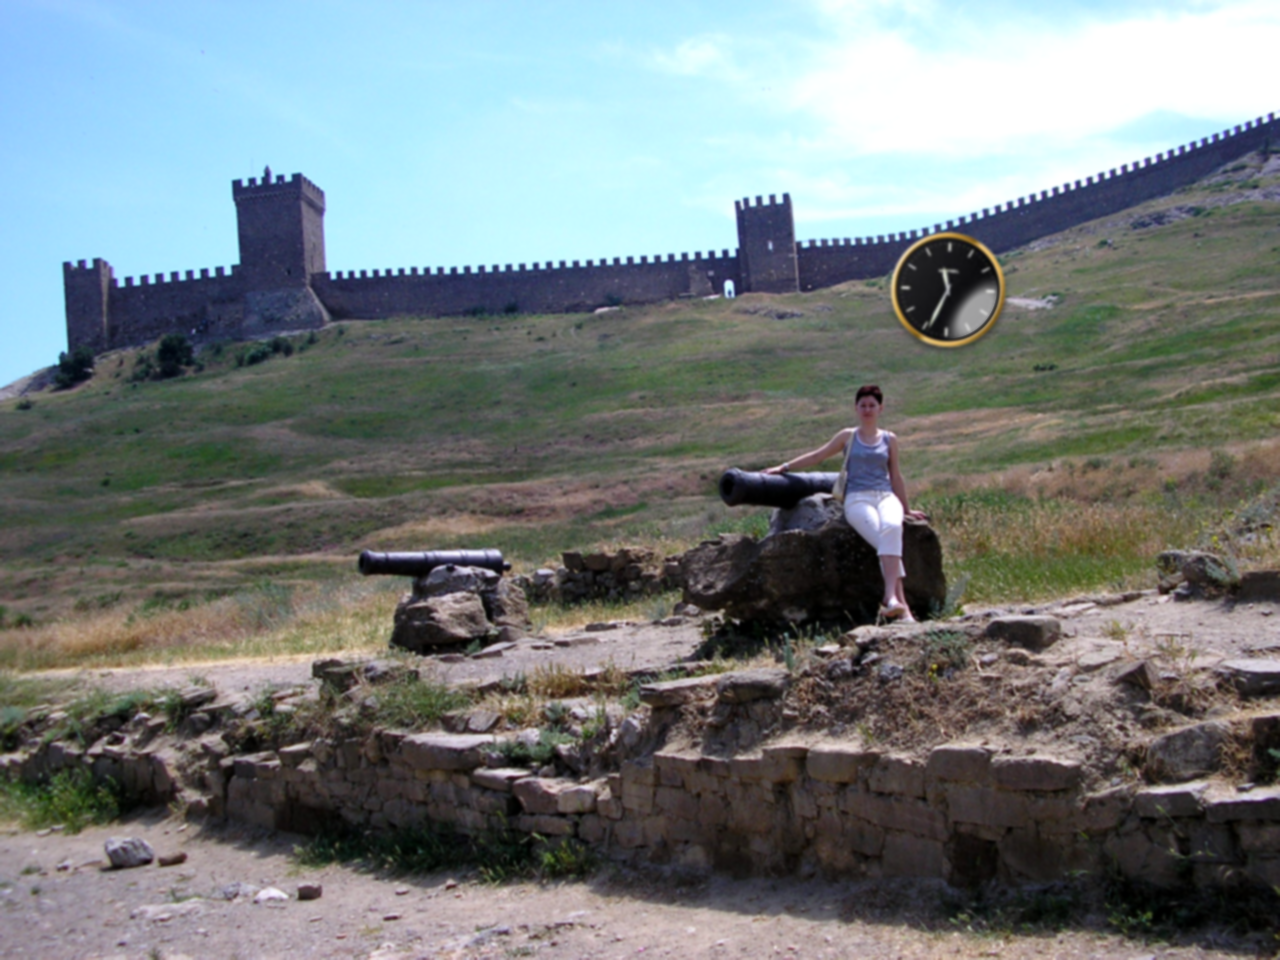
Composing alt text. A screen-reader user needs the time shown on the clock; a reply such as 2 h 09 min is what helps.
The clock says 11 h 34 min
